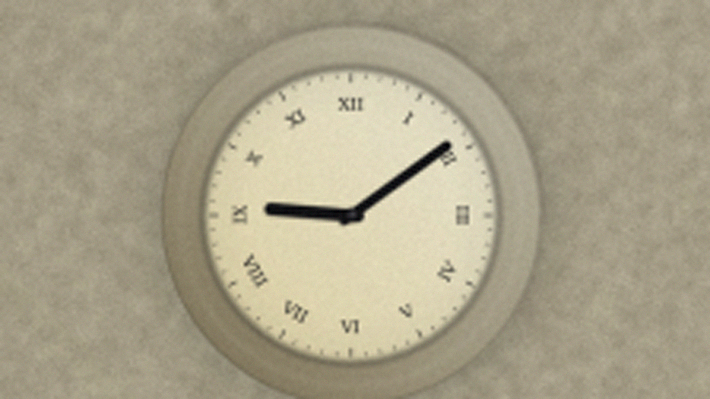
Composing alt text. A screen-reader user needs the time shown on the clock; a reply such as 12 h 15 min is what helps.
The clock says 9 h 09 min
